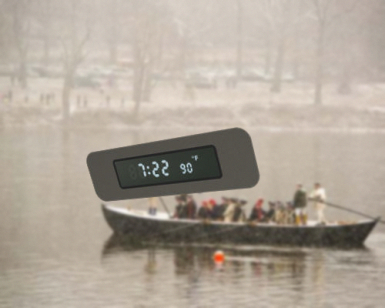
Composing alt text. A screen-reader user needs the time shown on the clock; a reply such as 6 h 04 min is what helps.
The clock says 7 h 22 min
